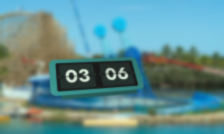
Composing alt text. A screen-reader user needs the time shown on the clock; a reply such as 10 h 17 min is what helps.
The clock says 3 h 06 min
